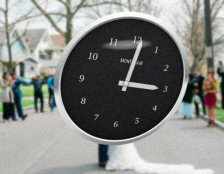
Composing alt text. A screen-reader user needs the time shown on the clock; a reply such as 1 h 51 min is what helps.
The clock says 3 h 01 min
